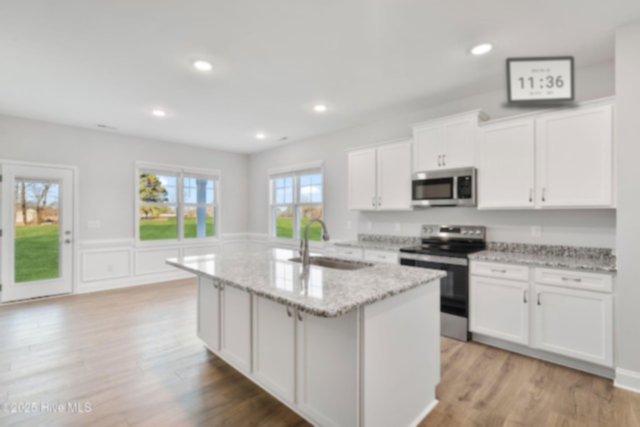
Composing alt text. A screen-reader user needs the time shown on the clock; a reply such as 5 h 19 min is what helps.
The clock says 11 h 36 min
